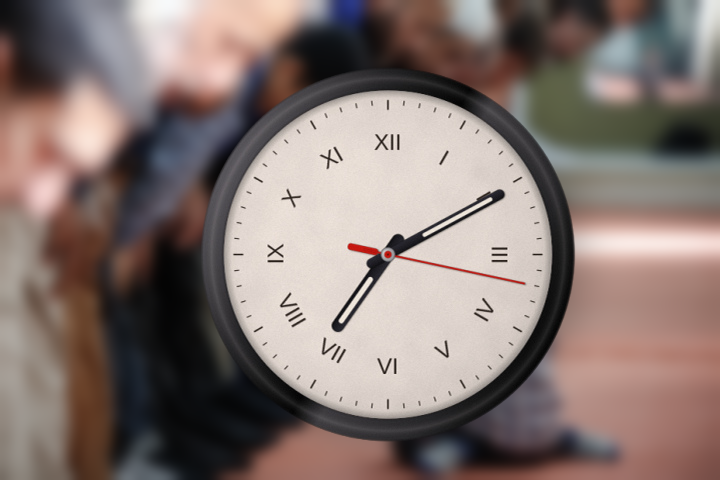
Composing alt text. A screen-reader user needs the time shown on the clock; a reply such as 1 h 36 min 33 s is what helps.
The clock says 7 h 10 min 17 s
